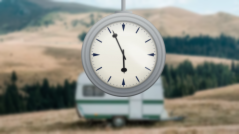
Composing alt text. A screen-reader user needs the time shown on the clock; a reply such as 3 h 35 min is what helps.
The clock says 5 h 56 min
